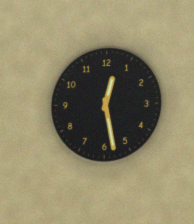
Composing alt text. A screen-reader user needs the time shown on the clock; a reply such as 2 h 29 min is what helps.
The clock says 12 h 28 min
